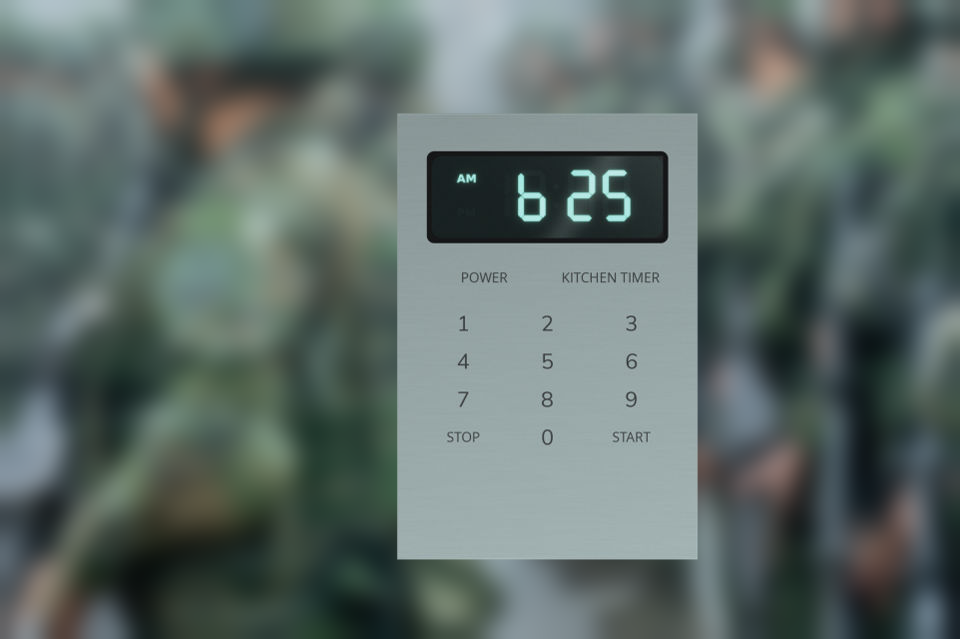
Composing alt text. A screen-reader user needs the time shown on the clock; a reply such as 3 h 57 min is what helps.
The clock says 6 h 25 min
